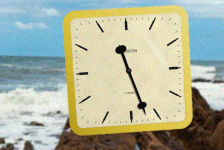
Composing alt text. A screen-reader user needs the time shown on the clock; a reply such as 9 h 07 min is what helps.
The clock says 11 h 27 min
